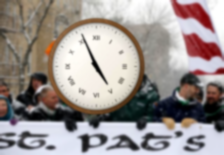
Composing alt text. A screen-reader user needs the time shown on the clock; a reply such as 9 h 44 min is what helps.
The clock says 4 h 56 min
